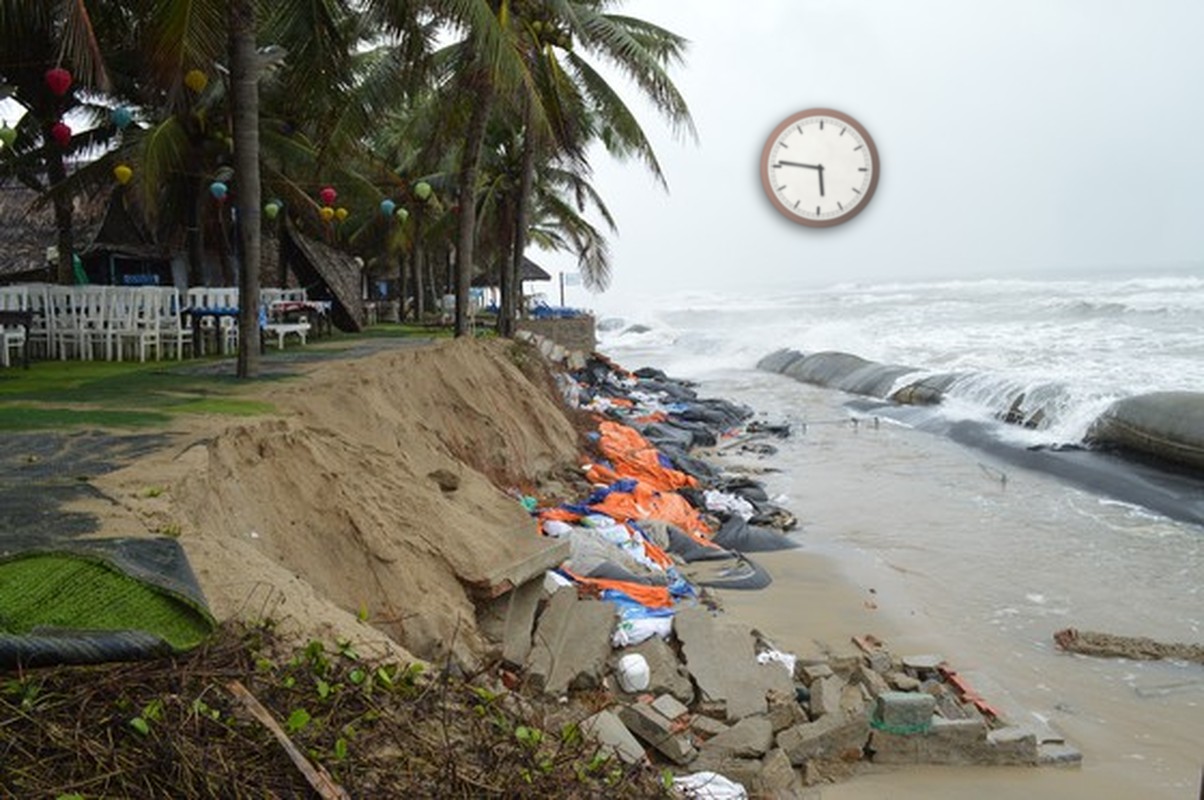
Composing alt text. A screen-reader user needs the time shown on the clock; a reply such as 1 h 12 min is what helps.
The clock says 5 h 46 min
